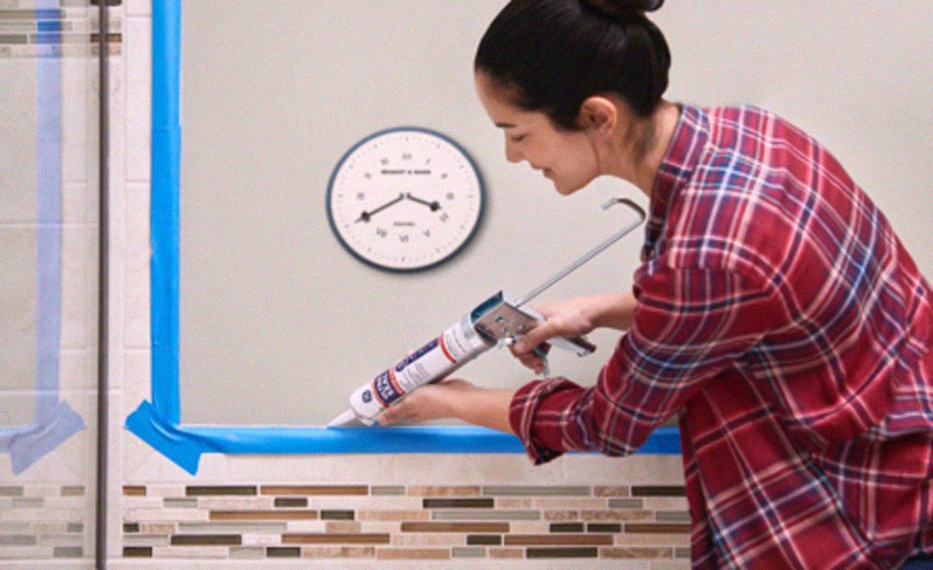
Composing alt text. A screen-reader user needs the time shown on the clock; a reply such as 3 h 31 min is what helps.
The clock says 3 h 40 min
